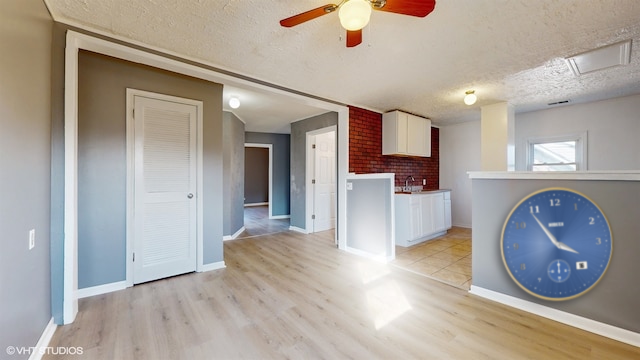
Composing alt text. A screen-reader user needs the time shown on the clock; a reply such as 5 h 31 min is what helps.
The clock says 3 h 54 min
